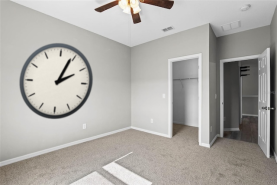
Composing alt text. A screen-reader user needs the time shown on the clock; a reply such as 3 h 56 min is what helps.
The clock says 2 h 04 min
